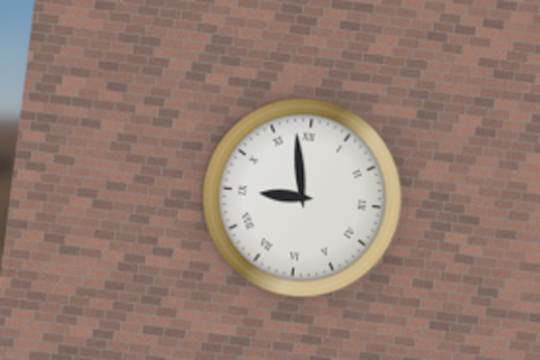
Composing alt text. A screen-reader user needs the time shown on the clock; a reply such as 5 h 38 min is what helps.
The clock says 8 h 58 min
